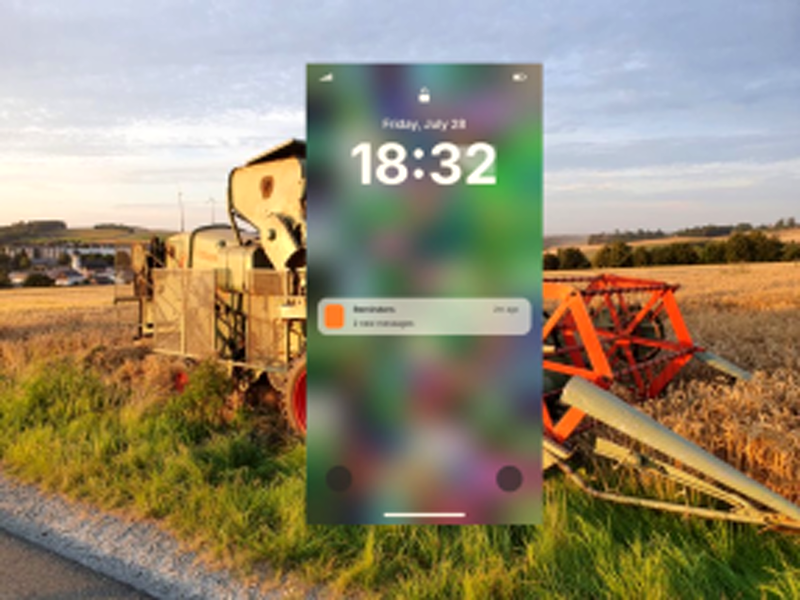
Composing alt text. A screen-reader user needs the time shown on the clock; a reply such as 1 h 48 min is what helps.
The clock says 18 h 32 min
